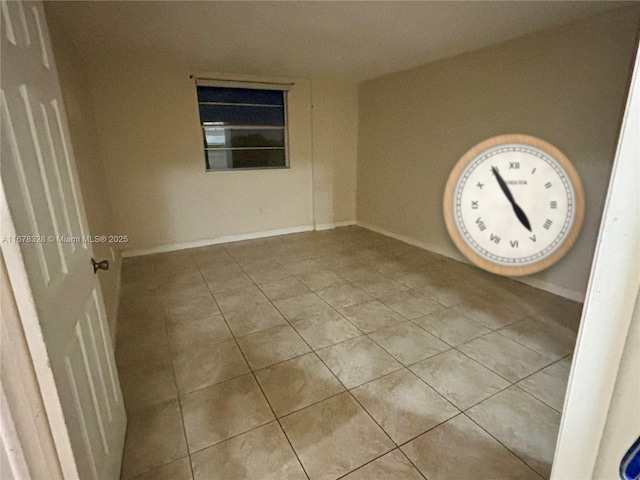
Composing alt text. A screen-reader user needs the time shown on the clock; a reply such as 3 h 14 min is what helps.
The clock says 4 h 55 min
